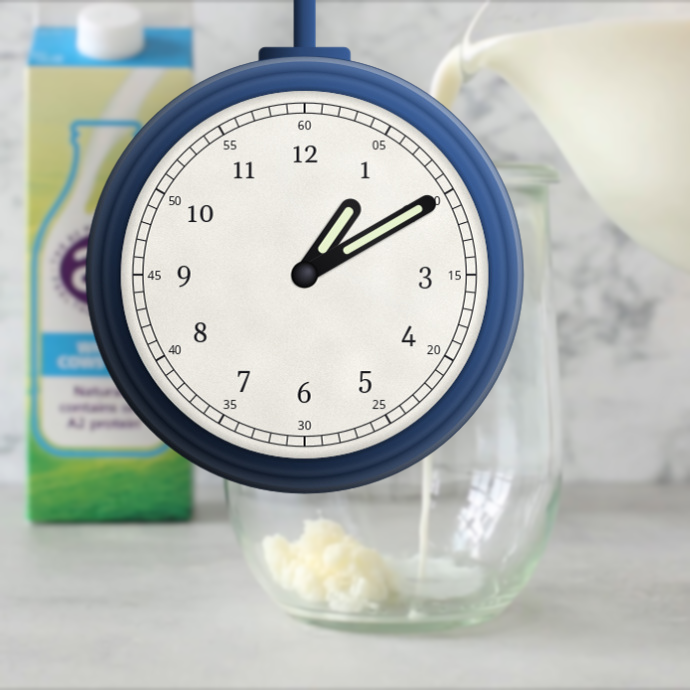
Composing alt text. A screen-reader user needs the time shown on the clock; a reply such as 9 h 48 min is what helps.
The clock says 1 h 10 min
